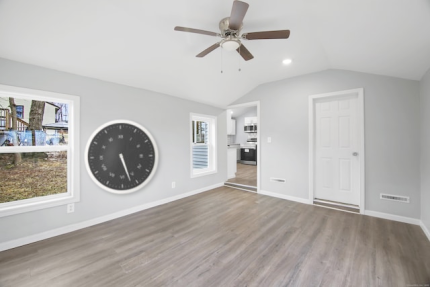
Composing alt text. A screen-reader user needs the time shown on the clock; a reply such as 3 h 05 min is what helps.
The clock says 5 h 27 min
